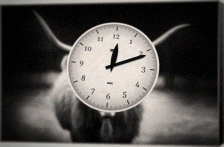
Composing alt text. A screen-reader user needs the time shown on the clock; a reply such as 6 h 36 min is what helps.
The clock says 12 h 11 min
